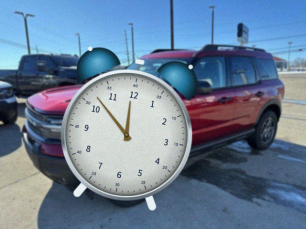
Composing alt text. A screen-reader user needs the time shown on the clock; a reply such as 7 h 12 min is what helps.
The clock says 11 h 52 min
